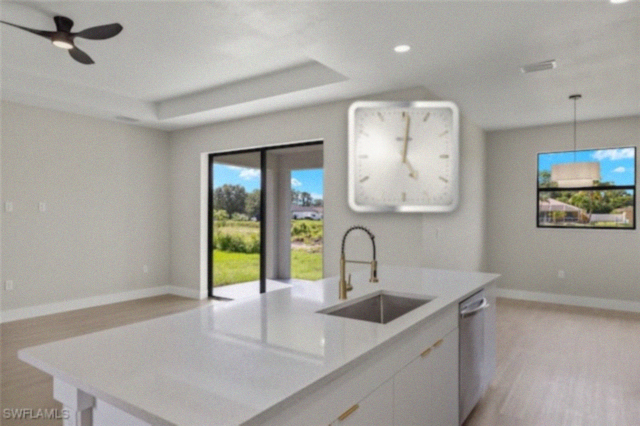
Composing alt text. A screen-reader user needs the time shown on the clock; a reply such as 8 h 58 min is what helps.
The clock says 5 h 01 min
